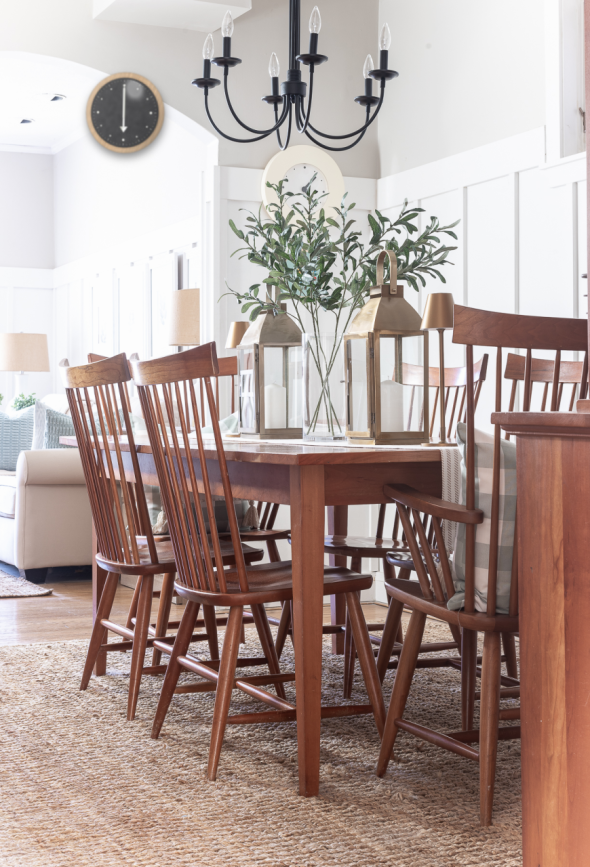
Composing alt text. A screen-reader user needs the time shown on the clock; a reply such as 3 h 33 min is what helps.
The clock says 6 h 00 min
